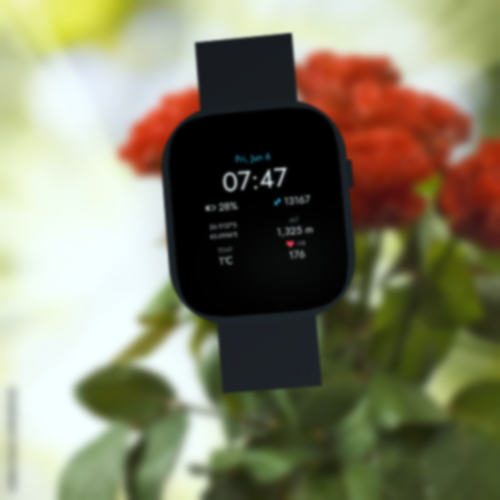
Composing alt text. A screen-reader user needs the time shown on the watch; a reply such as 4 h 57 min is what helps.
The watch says 7 h 47 min
